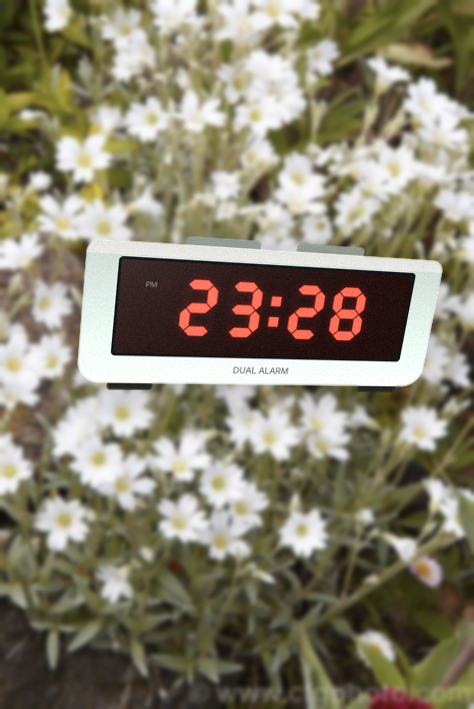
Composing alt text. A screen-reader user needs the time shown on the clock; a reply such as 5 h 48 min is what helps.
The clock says 23 h 28 min
